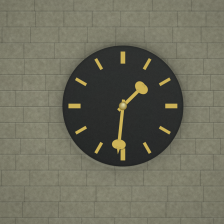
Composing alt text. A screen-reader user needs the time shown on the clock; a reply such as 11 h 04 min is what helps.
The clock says 1 h 31 min
